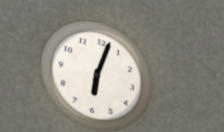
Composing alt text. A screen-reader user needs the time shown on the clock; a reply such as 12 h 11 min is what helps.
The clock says 6 h 02 min
